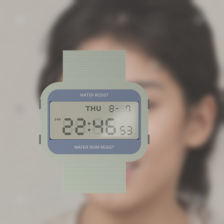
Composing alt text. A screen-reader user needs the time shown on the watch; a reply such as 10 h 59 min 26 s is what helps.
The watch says 22 h 46 min 53 s
